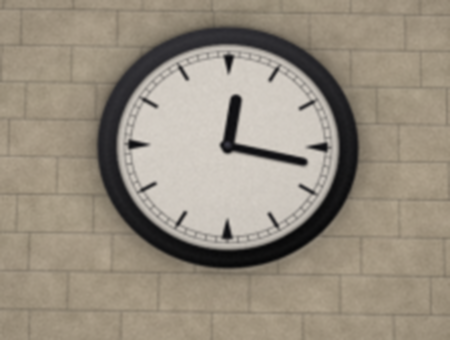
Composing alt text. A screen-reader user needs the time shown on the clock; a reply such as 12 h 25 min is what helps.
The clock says 12 h 17 min
